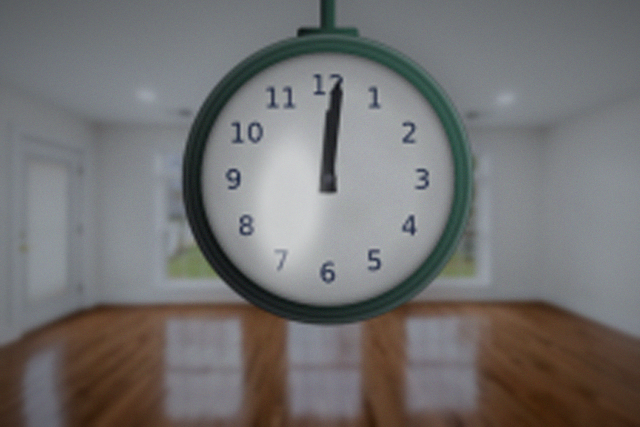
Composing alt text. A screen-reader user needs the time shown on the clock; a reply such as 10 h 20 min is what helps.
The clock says 12 h 01 min
